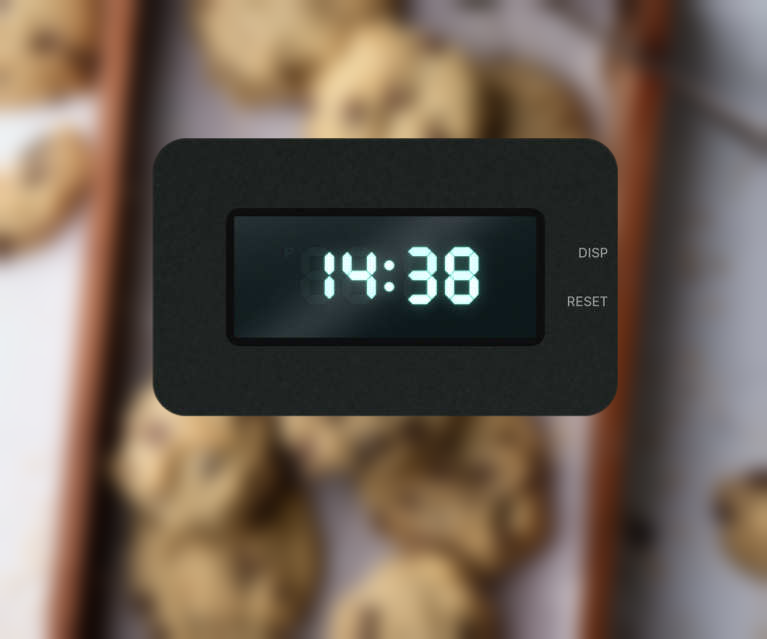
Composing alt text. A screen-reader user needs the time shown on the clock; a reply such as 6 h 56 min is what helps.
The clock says 14 h 38 min
